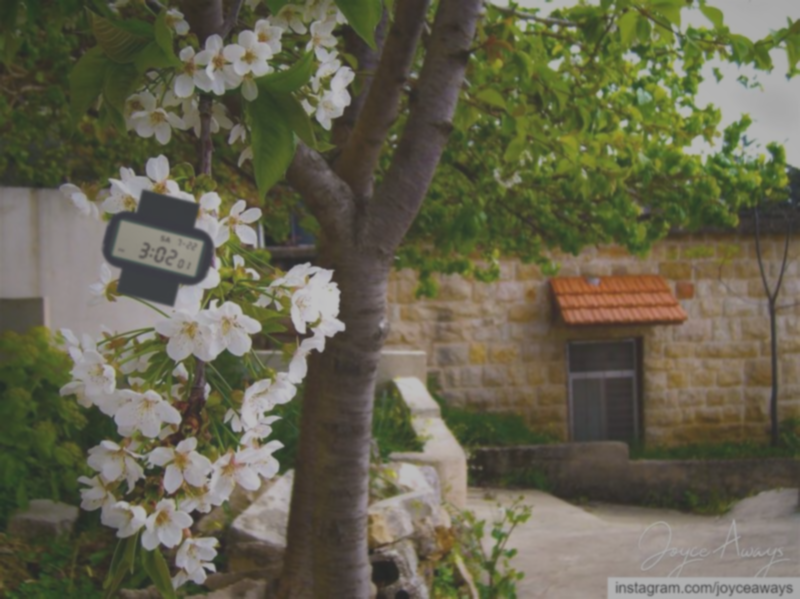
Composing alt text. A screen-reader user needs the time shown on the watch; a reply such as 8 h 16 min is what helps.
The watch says 3 h 02 min
